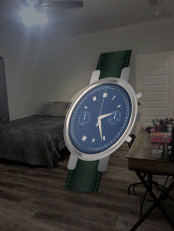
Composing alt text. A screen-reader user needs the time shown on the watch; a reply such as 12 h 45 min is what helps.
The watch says 2 h 26 min
